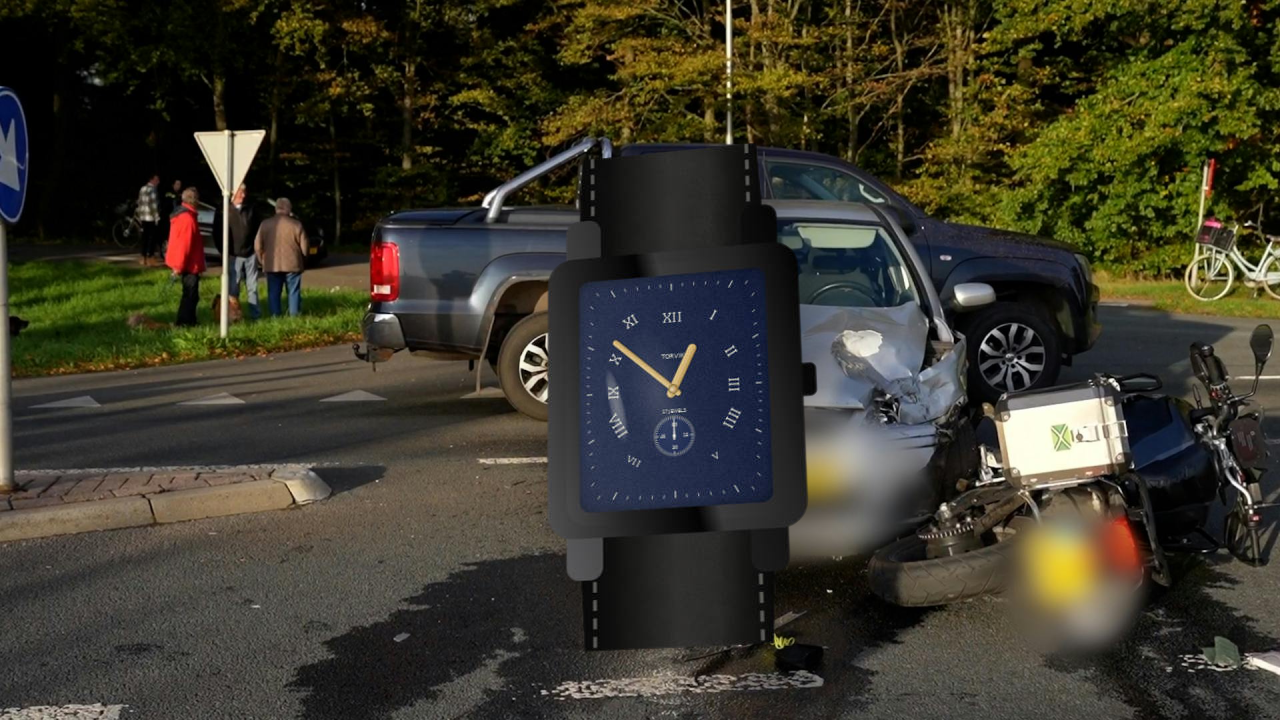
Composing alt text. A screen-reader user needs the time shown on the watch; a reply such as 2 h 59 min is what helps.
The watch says 12 h 52 min
